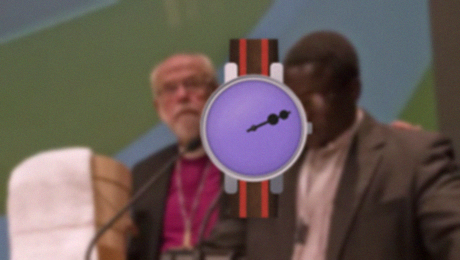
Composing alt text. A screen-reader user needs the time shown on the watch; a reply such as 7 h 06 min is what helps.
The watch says 2 h 11 min
